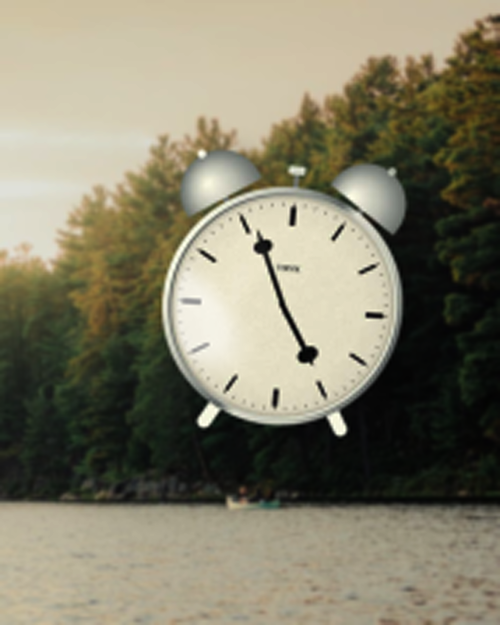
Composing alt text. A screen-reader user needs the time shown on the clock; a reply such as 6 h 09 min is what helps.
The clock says 4 h 56 min
